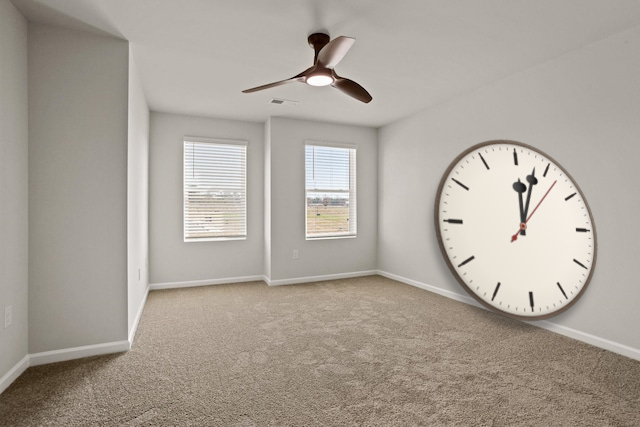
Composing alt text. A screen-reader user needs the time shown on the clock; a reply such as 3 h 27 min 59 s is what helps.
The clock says 12 h 03 min 07 s
